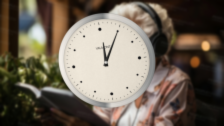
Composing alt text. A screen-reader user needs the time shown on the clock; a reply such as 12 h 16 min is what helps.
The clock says 12 h 05 min
